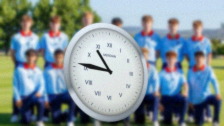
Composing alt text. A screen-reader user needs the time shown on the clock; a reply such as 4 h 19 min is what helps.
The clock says 10 h 46 min
